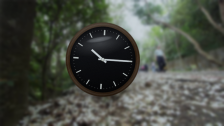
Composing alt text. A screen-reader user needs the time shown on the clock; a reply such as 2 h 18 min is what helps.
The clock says 10 h 15 min
